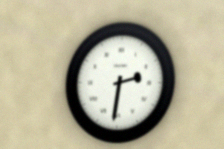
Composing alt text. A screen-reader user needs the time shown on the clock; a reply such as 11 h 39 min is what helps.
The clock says 2 h 31 min
